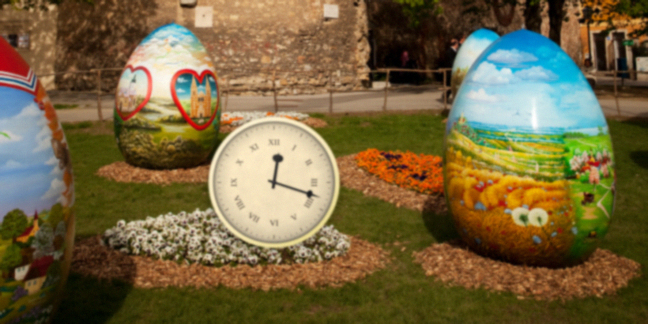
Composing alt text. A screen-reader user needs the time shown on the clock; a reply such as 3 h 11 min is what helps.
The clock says 12 h 18 min
